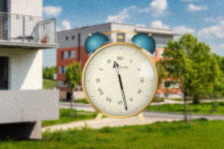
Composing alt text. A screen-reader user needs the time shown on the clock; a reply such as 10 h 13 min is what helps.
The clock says 11 h 28 min
